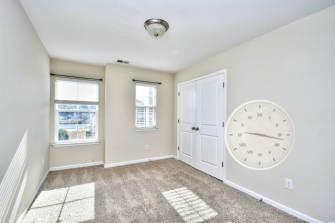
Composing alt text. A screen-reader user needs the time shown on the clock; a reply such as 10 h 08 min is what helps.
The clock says 9 h 17 min
